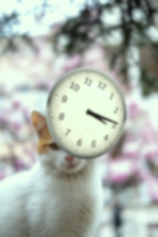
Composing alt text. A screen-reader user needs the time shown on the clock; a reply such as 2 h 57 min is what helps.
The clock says 3 h 14 min
